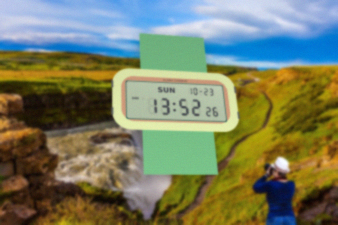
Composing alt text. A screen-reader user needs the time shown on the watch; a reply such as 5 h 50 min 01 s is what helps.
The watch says 13 h 52 min 26 s
